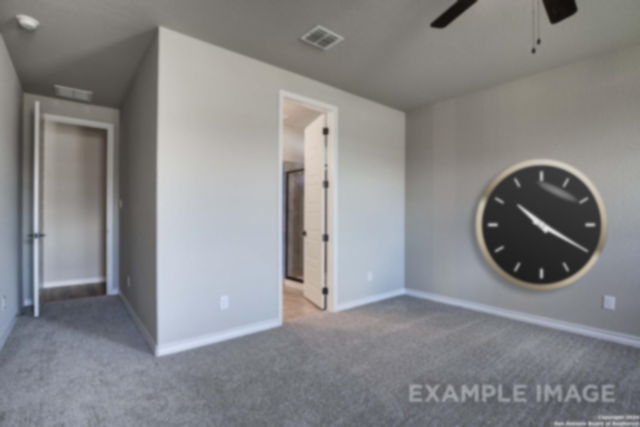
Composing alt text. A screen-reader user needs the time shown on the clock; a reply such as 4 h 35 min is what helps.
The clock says 10 h 20 min
